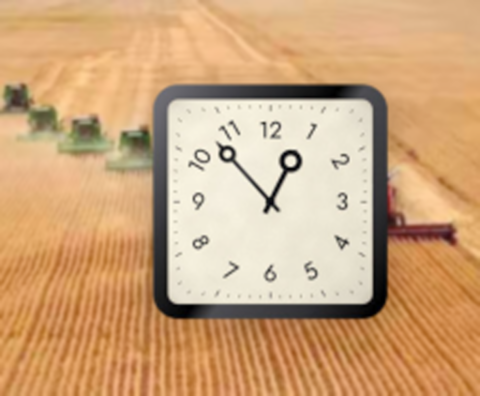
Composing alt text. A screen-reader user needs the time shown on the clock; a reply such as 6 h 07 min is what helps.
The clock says 12 h 53 min
